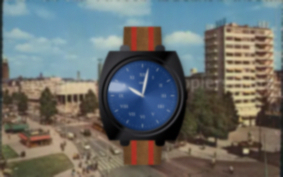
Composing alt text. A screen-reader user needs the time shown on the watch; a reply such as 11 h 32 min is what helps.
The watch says 10 h 02 min
